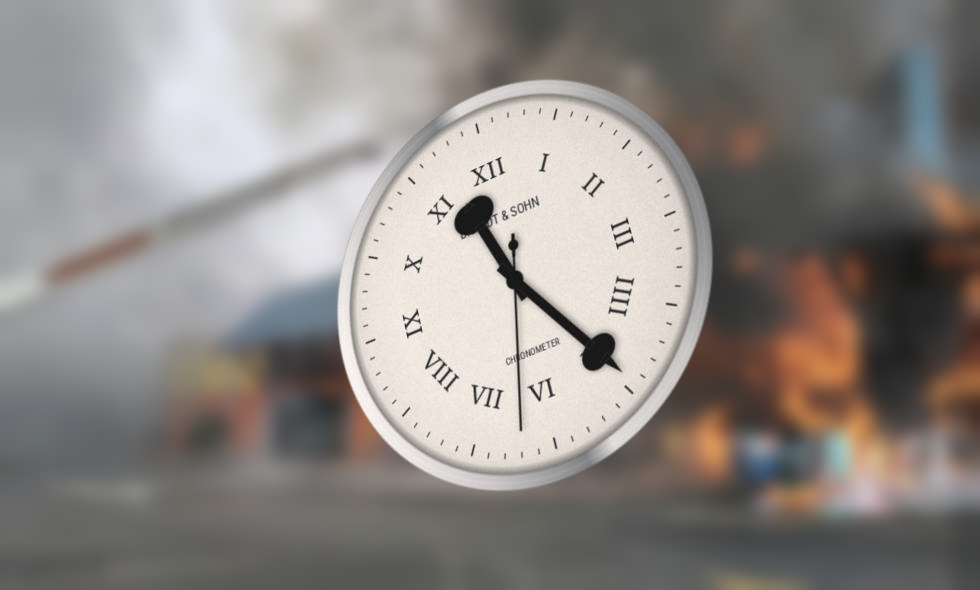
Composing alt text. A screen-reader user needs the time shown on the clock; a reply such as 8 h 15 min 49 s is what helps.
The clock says 11 h 24 min 32 s
